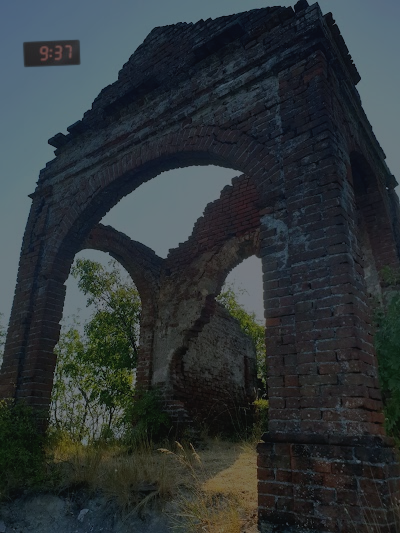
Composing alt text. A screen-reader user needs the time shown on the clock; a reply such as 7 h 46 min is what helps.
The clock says 9 h 37 min
